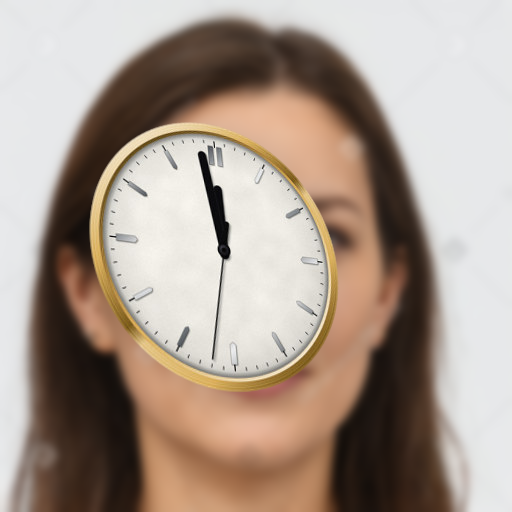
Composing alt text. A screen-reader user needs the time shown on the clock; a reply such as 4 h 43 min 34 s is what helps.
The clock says 11 h 58 min 32 s
